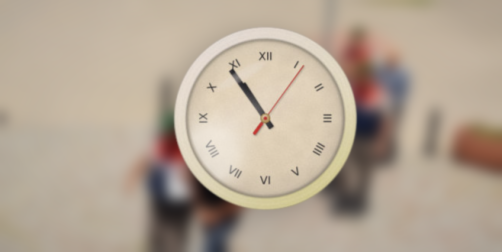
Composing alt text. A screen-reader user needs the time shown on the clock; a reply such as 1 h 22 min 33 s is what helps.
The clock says 10 h 54 min 06 s
